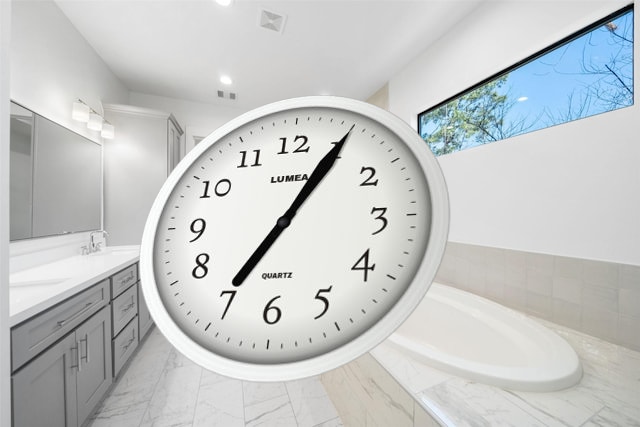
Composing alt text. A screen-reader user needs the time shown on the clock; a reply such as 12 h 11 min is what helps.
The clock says 7 h 05 min
